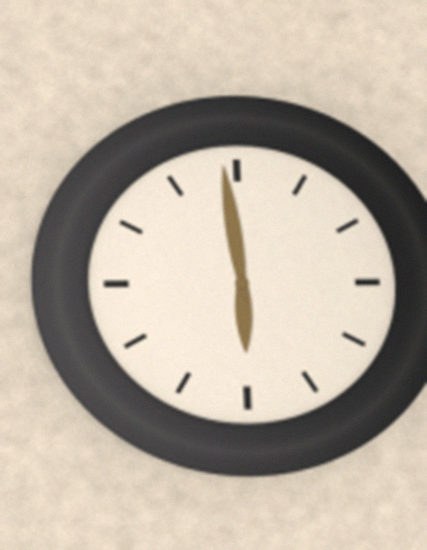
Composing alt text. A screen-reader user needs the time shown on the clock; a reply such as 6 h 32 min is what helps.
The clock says 5 h 59 min
